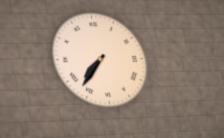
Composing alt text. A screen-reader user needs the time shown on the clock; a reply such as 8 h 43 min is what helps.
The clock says 7 h 37 min
